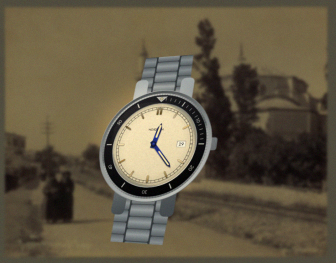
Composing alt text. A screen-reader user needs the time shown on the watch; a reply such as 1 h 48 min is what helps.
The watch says 12 h 23 min
